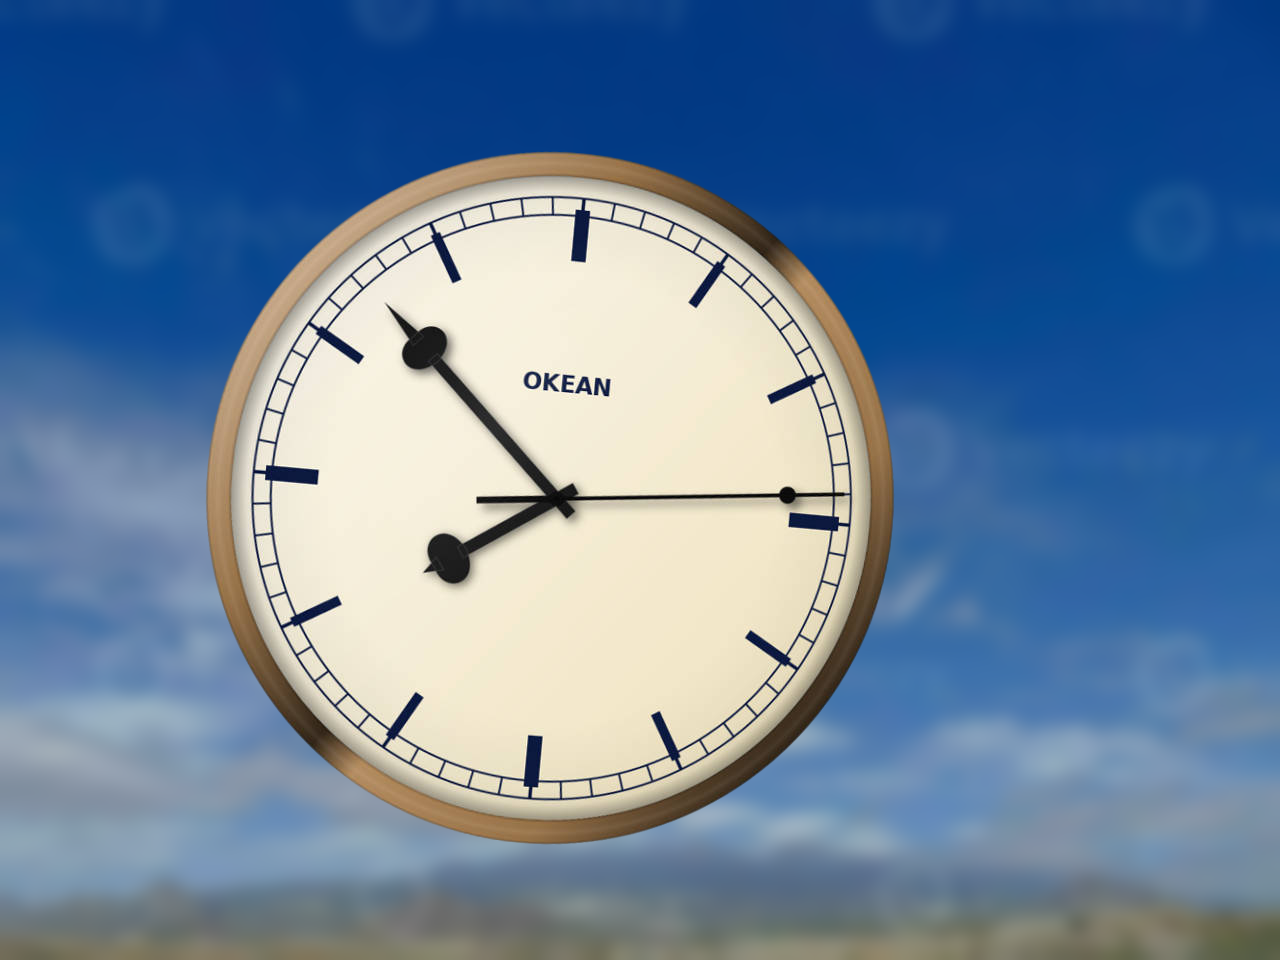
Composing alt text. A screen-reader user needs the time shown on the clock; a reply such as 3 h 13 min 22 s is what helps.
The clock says 7 h 52 min 14 s
